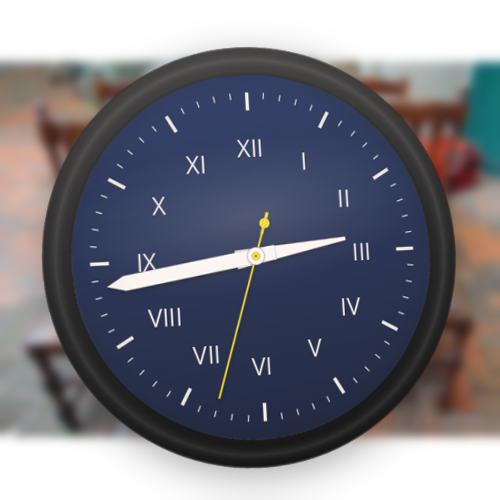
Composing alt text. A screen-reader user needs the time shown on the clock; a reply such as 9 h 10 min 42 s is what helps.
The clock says 2 h 43 min 33 s
